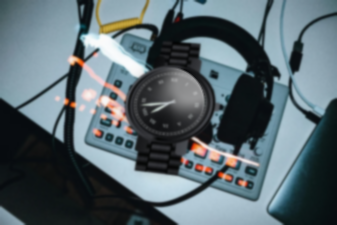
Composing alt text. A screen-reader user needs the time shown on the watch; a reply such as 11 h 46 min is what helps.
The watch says 7 h 43 min
